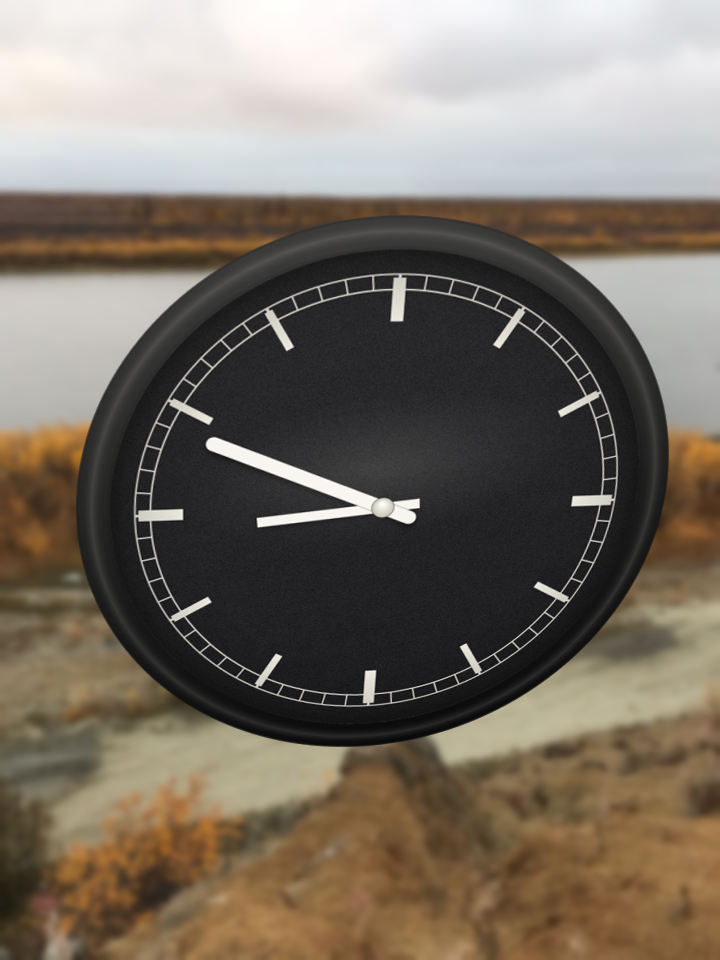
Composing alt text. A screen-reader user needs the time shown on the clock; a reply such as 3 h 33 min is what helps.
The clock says 8 h 49 min
